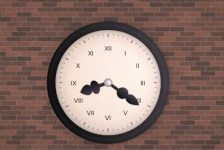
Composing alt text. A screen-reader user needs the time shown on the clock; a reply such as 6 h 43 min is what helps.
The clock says 8 h 21 min
